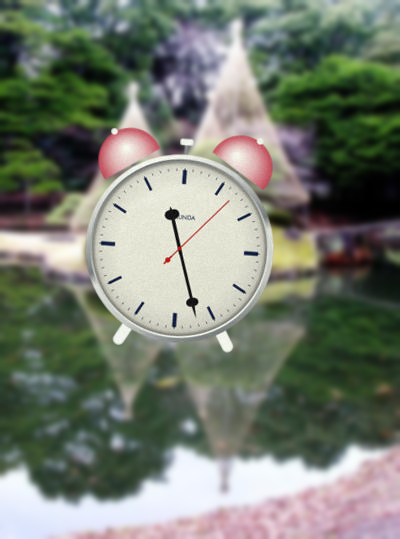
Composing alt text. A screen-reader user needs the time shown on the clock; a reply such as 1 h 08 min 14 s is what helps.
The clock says 11 h 27 min 07 s
